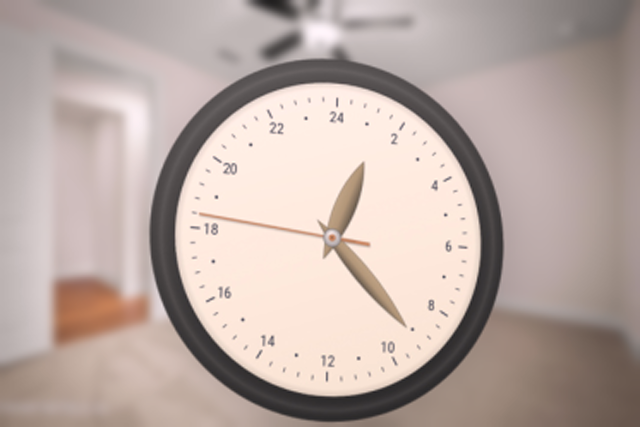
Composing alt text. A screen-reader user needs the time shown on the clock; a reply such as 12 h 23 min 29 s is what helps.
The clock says 1 h 22 min 46 s
